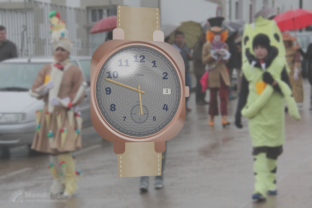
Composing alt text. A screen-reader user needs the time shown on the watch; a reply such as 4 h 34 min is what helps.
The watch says 5 h 48 min
